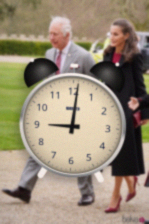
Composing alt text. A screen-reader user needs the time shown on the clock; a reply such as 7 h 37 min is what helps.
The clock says 9 h 01 min
